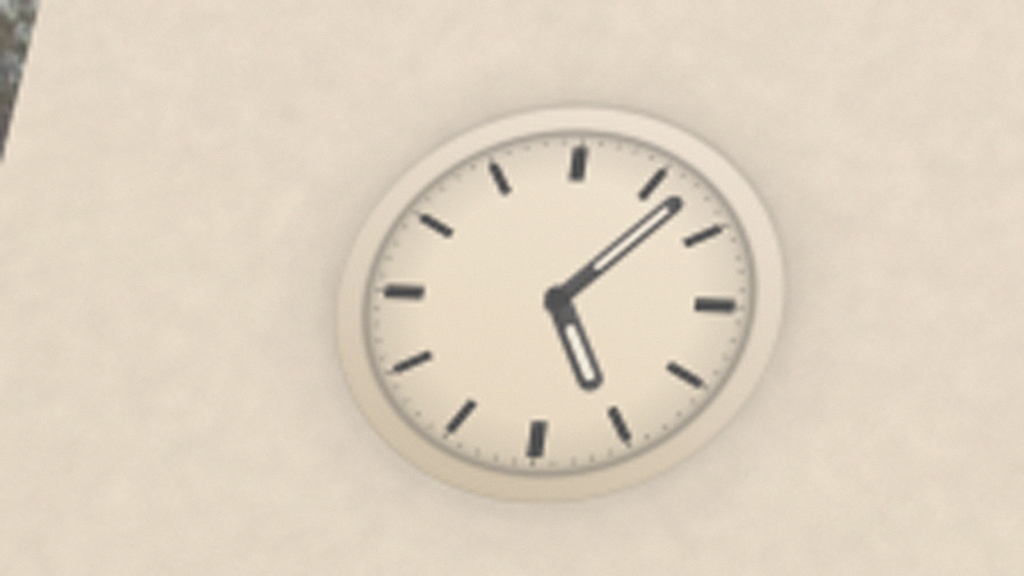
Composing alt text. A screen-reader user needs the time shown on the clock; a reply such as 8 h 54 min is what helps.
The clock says 5 h 07 min
